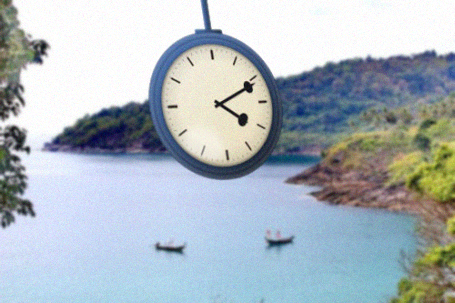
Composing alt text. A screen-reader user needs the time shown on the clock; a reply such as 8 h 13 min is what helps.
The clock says 4 h 11 min
